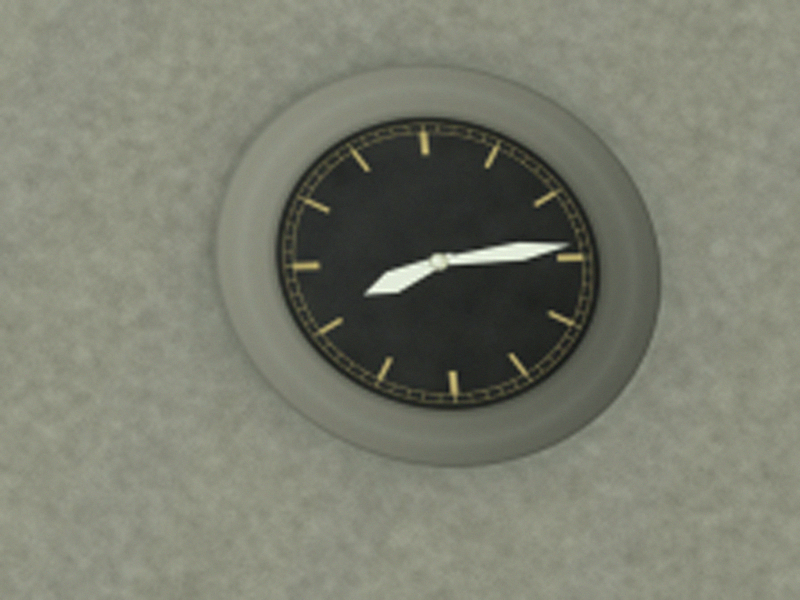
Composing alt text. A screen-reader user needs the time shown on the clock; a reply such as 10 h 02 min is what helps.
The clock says 8 h 14 min
